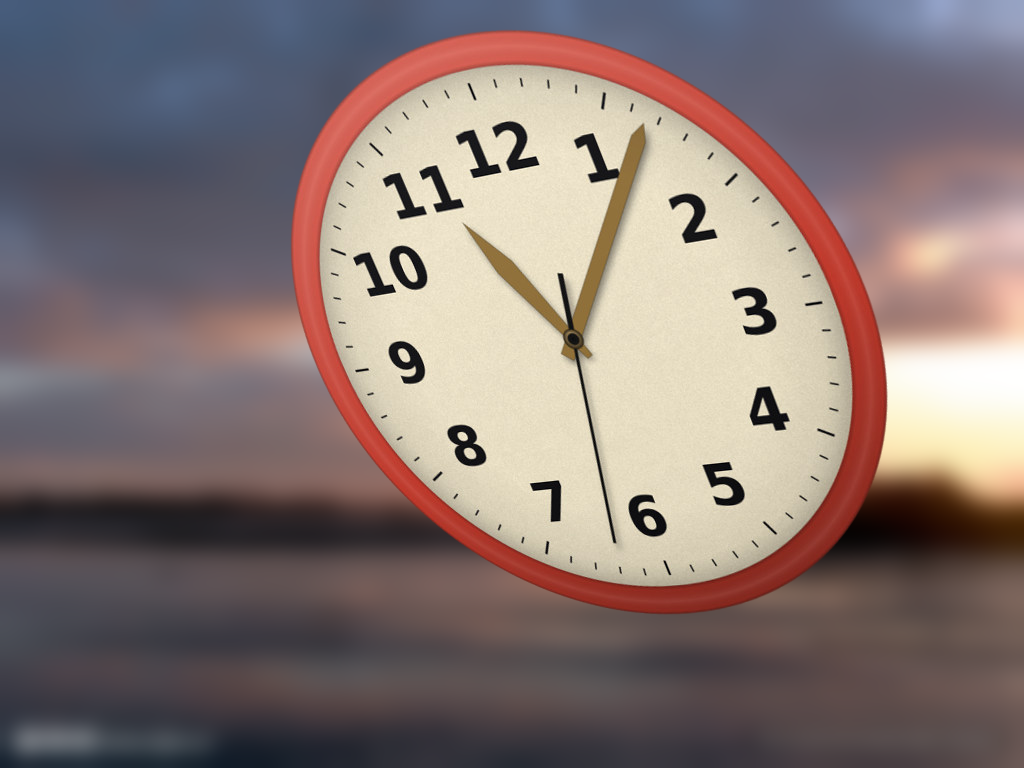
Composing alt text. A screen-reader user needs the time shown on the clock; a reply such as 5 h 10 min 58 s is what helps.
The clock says 11 h 06 min 32 s
